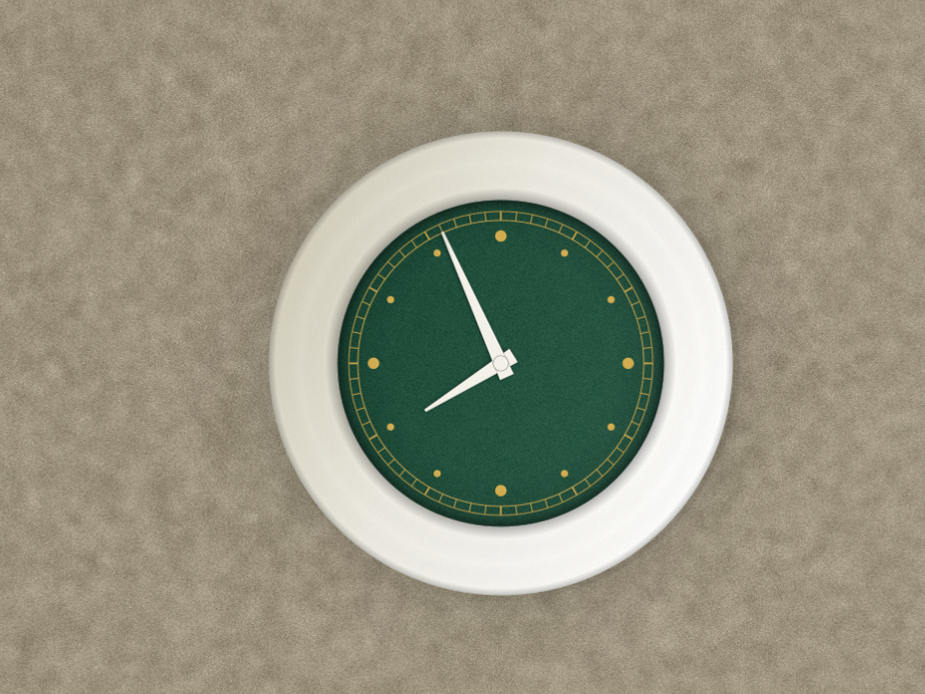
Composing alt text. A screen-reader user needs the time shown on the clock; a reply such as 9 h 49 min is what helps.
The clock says 7 h 56 min
